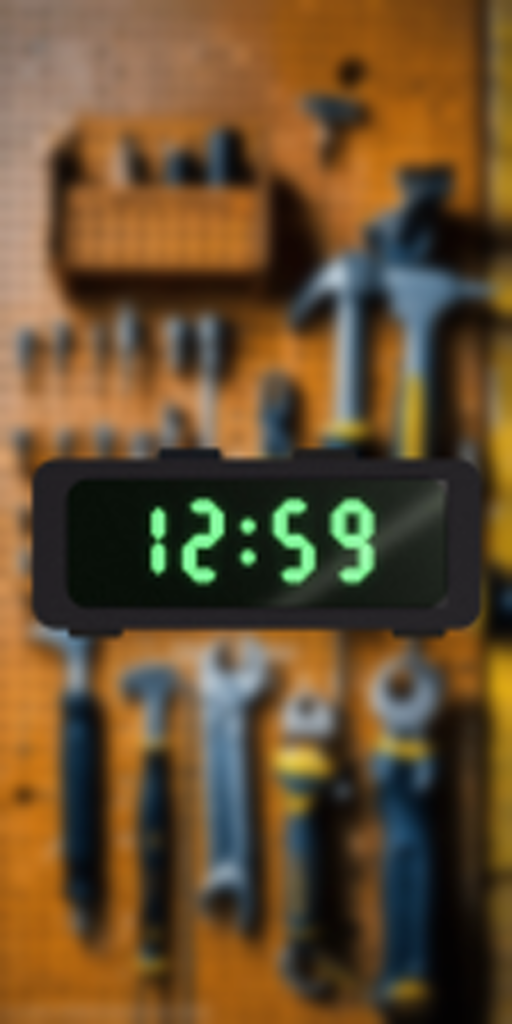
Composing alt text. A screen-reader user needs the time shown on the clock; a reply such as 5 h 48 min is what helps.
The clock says 12 h 59 min
